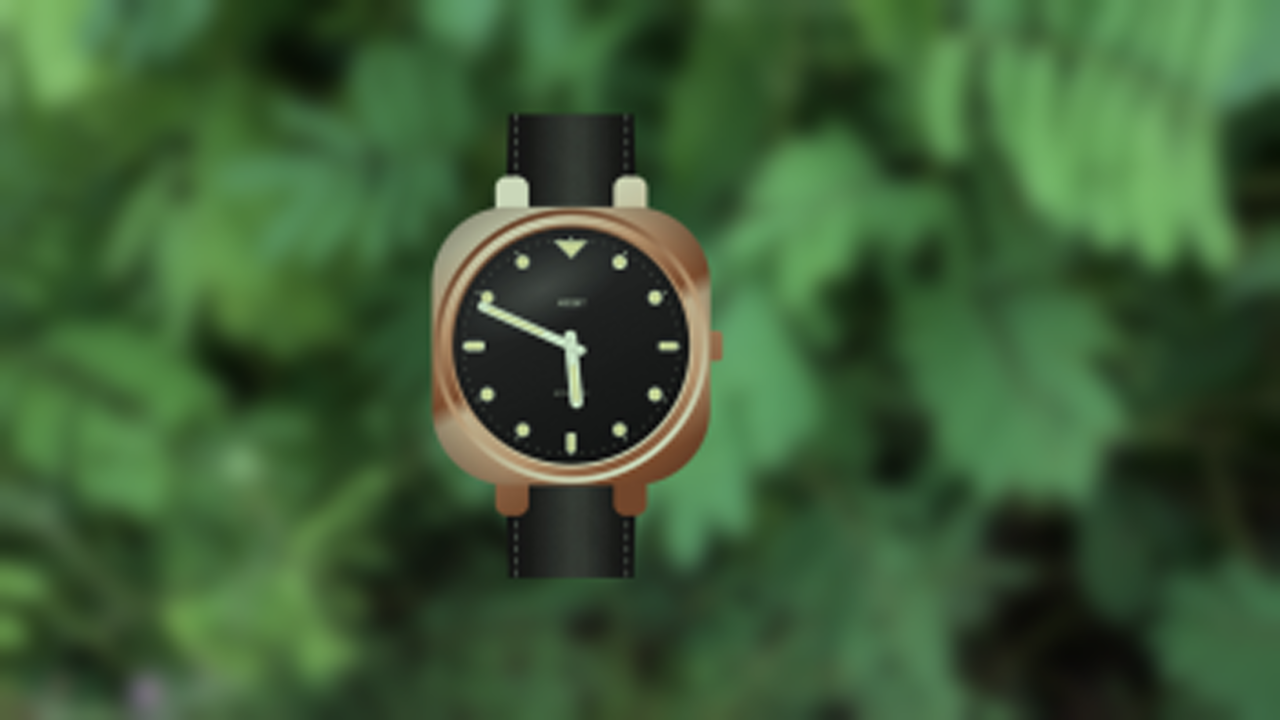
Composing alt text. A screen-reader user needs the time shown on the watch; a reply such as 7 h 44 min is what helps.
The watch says 5 h 49 min
